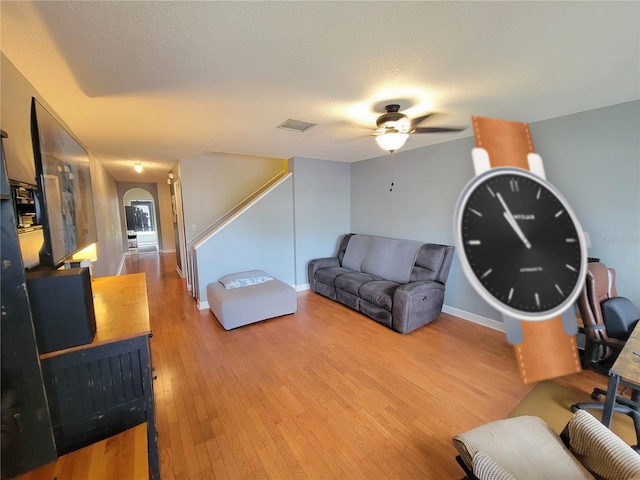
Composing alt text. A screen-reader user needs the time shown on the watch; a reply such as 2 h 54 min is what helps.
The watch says 10 h 56 min
